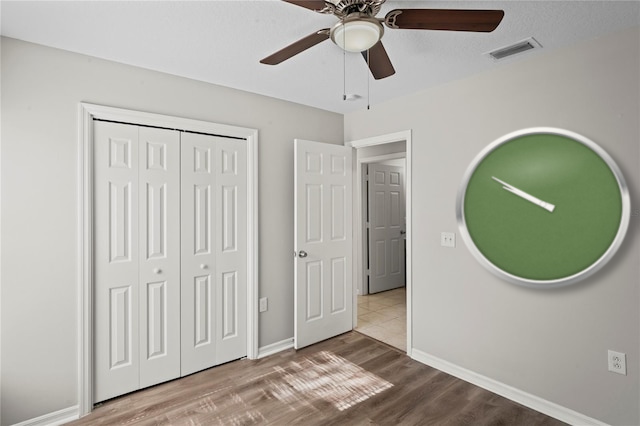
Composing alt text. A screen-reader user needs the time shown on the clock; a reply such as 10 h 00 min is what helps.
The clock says 9 h 50 min
